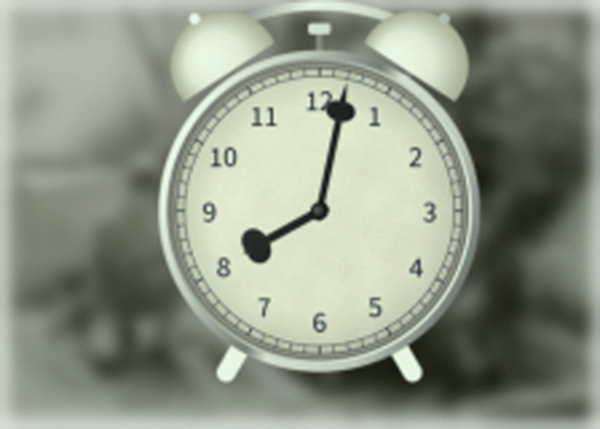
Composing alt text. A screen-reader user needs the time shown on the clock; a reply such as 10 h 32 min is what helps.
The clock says 8 h 02 min
